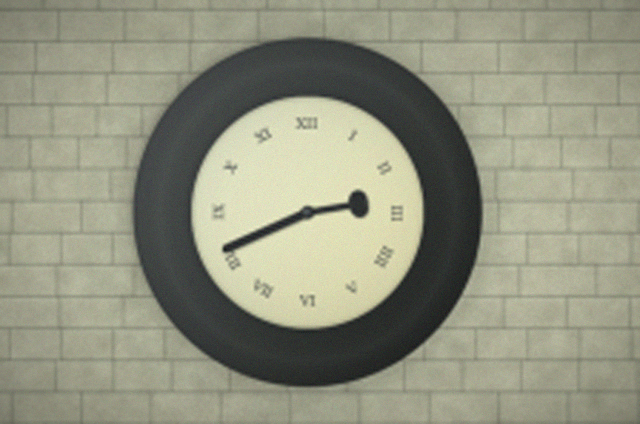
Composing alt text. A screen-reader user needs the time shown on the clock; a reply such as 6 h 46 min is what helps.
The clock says 2 h 41 min
